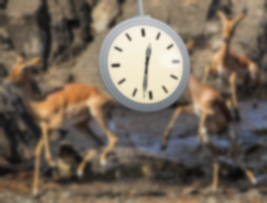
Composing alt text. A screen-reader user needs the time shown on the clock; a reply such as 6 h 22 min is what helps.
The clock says 12 h 32 min
